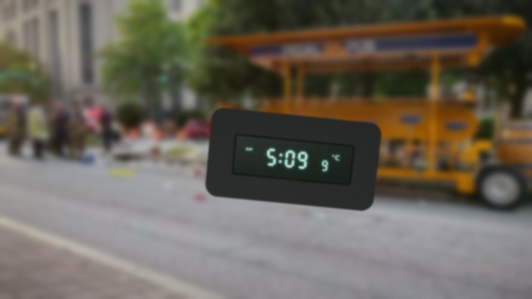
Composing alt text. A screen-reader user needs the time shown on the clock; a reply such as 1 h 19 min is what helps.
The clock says 5 h 09 min
